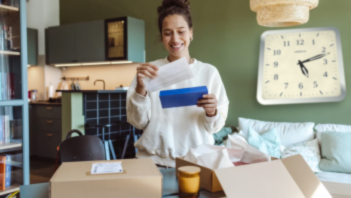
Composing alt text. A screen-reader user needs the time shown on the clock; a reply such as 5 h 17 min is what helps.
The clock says 5 h 12 min
